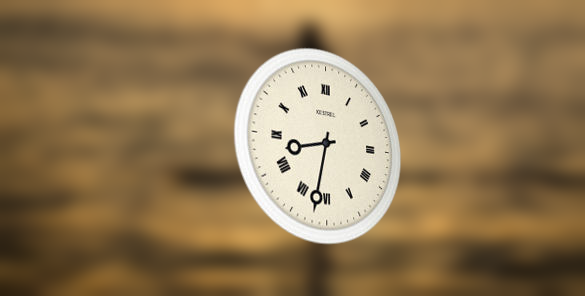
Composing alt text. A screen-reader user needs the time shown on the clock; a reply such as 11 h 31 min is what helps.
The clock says 8 h 32 min
